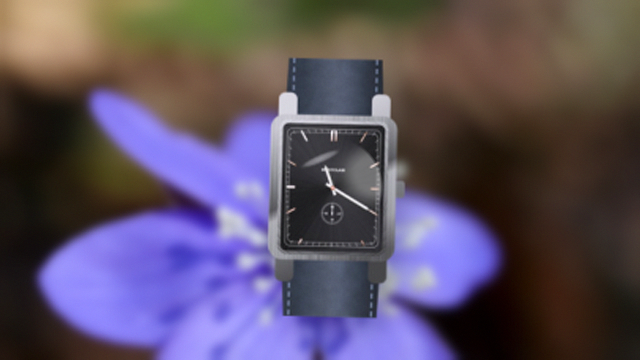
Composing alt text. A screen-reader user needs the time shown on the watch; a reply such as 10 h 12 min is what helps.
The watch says 11 h 20 min
